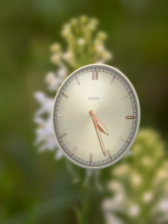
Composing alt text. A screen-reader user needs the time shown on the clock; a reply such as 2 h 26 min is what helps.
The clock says 4 h 26 min
